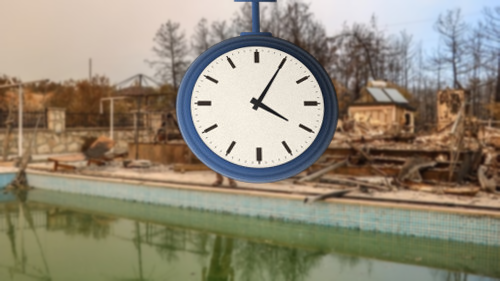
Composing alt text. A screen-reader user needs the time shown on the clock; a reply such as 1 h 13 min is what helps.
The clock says 4 h 05 min
